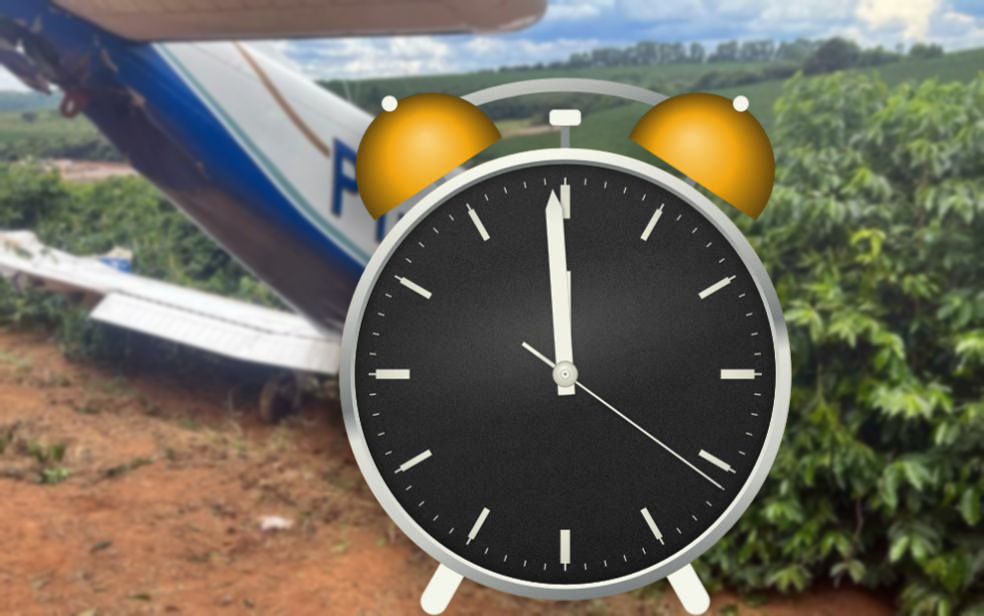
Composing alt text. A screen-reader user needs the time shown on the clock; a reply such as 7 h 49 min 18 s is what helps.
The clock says 11 h 59 min 21 s
